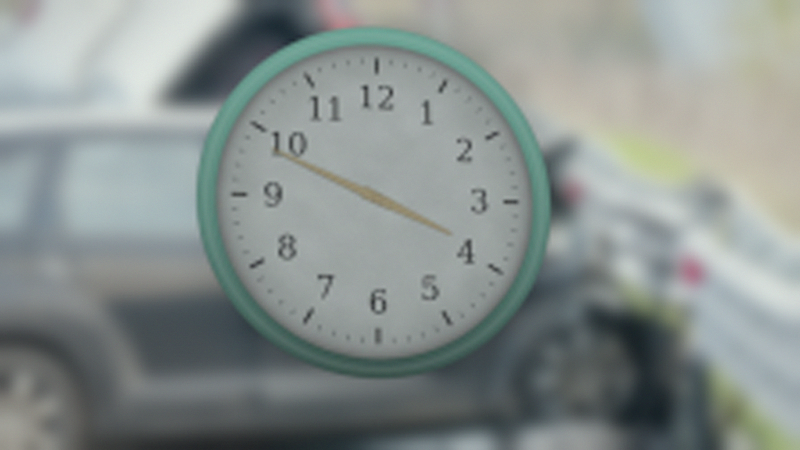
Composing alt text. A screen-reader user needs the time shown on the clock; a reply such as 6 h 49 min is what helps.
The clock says 3 h 49 min
